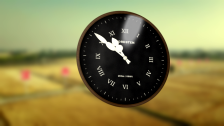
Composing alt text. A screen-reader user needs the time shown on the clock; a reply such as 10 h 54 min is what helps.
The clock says 10 h 51 min
